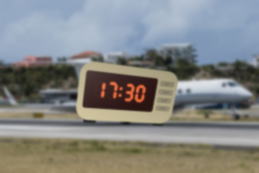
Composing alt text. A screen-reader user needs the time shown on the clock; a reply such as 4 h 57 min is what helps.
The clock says 17 h 30 min
